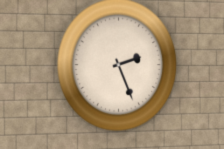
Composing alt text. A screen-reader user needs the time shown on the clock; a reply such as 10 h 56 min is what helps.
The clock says 2 h 26 min
